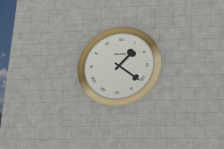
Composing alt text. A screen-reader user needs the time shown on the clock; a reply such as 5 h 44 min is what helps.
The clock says 1 h 21 min
